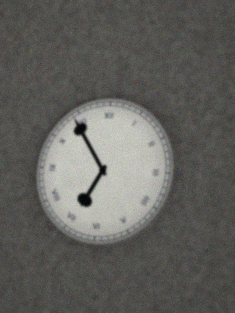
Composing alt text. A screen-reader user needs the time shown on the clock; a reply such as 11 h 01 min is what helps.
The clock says 6 h 54 min
